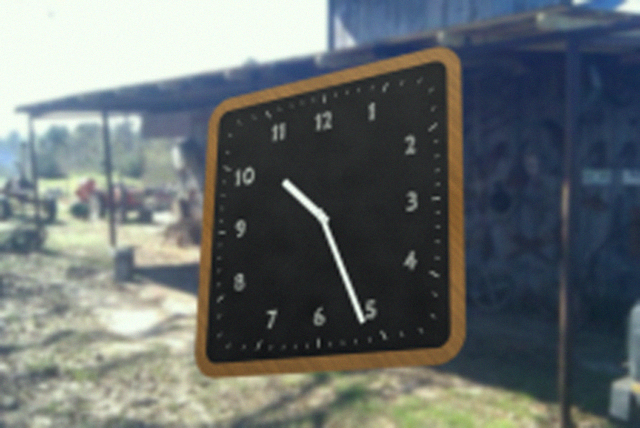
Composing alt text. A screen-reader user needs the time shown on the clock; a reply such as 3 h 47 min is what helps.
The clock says 10 h 26 min
